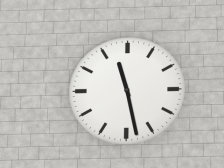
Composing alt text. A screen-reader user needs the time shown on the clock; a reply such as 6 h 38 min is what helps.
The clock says 11 h 28 min
